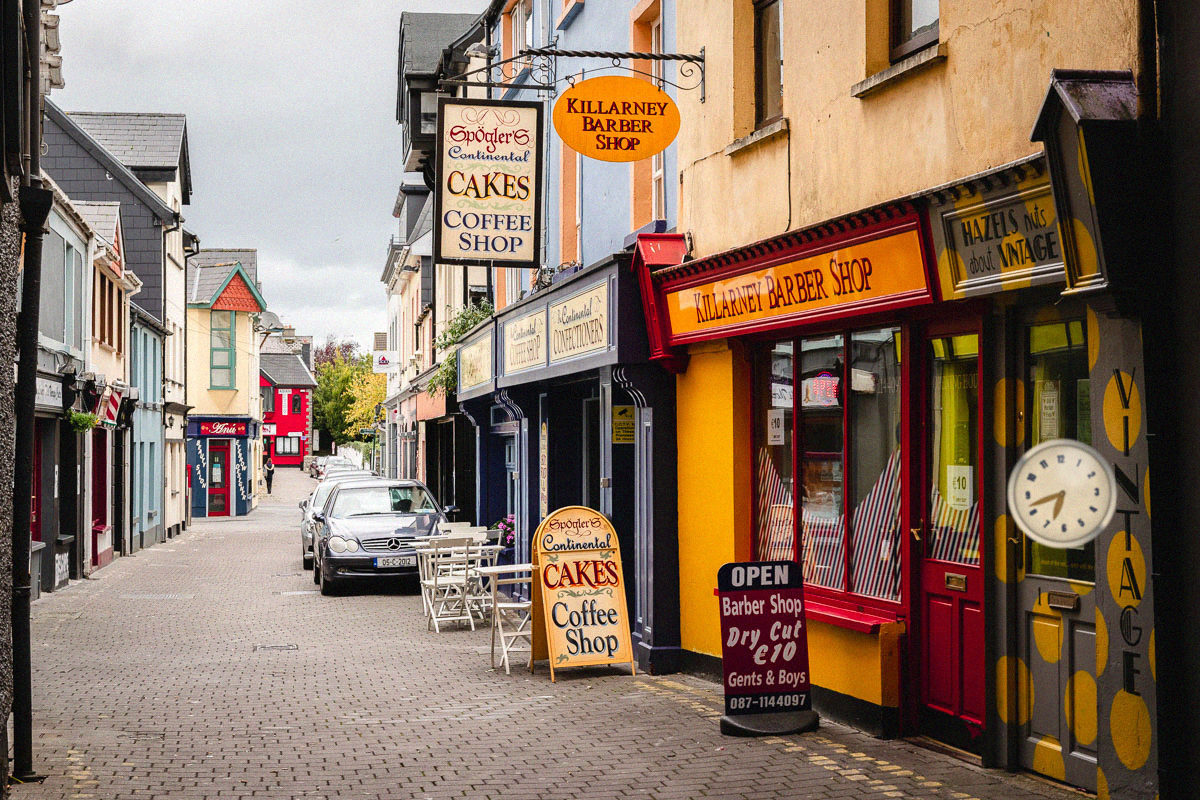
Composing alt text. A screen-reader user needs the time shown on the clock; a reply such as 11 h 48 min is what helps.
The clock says 6 h 42 min
